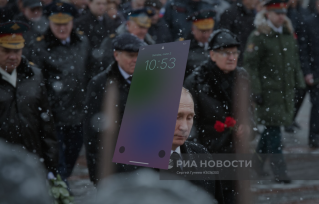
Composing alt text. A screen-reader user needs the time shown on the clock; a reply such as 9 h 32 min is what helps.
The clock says 10 h 53 min
